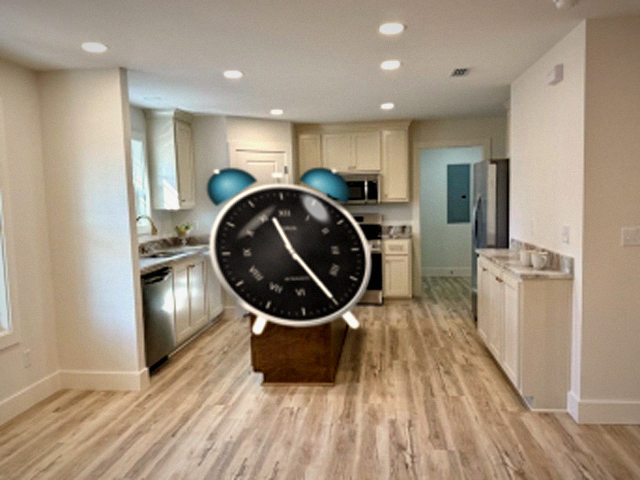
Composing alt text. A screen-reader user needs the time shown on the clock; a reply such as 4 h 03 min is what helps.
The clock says 11 h 25 min
